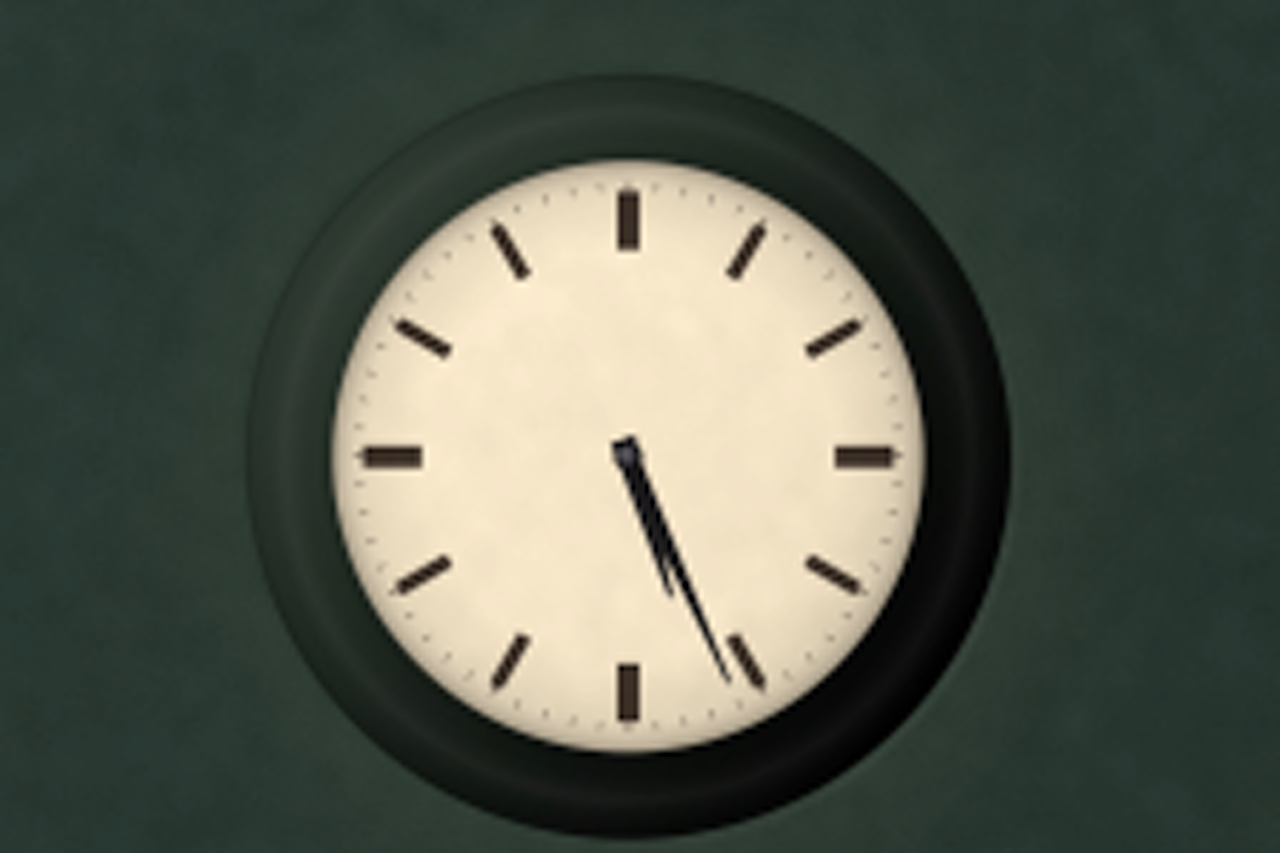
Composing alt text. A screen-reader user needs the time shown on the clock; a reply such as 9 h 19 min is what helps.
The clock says 5 h 26 min
